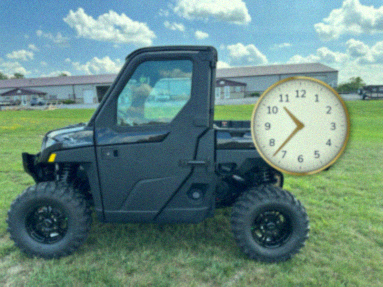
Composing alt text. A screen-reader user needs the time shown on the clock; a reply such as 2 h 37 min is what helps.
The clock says 10 h 37 min
